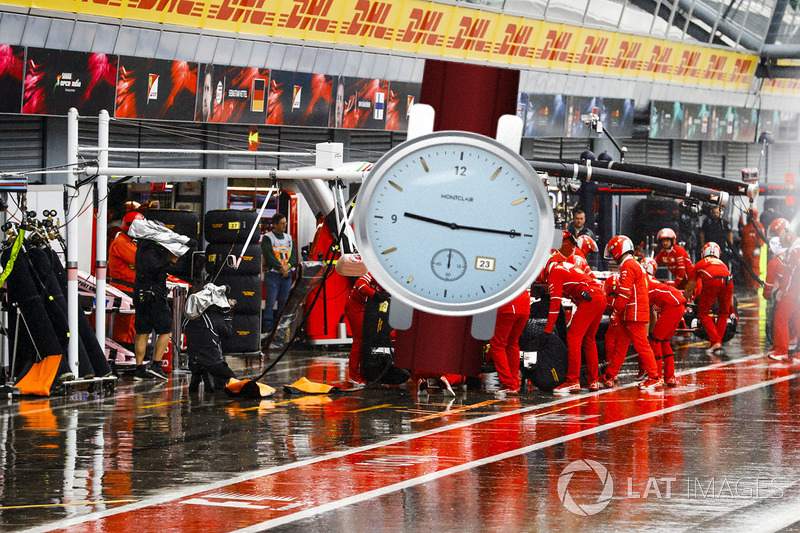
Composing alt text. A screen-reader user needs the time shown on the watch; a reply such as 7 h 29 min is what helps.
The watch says 9 h 15 min
